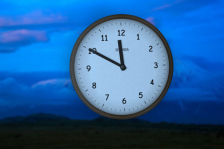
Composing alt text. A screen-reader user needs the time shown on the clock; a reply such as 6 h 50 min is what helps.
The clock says 11 h 50 min
